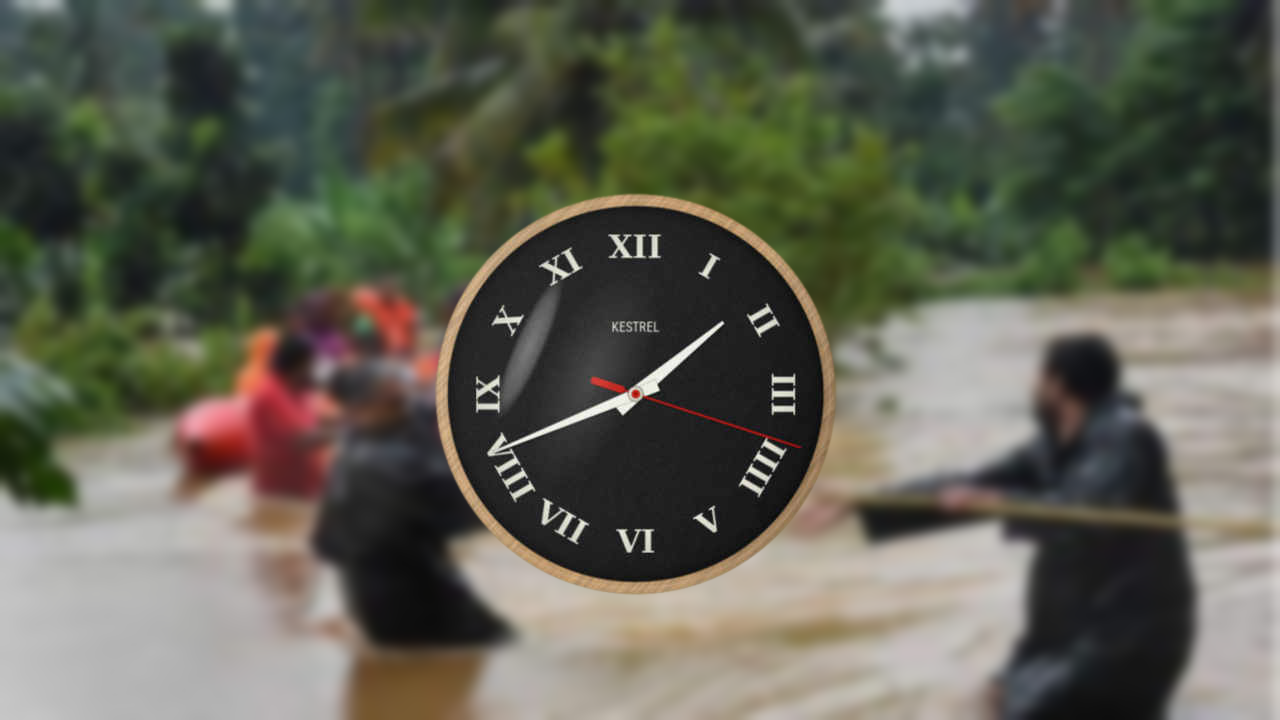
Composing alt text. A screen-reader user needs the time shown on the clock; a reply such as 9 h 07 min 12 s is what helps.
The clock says 1 h 41 min 18 s
